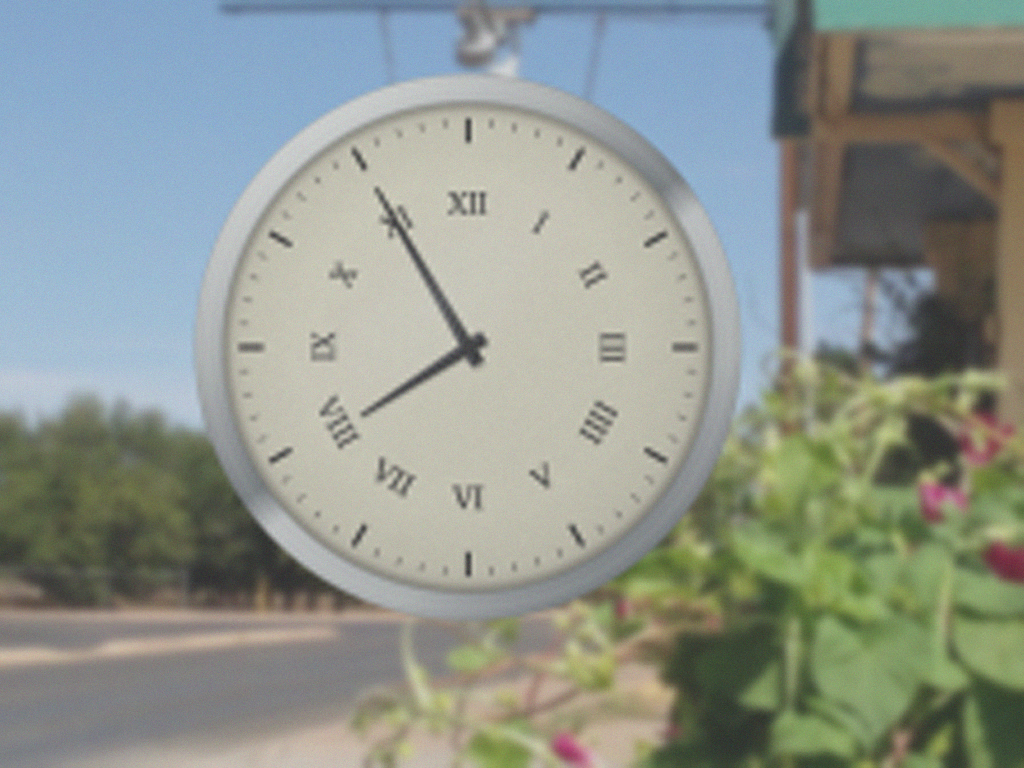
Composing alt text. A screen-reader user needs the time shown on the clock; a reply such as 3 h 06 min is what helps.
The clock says 7 h 55 min
